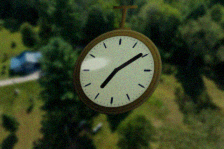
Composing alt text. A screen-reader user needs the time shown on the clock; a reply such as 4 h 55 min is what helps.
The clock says 7 h 09 min
